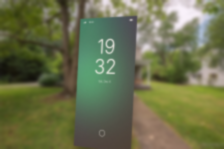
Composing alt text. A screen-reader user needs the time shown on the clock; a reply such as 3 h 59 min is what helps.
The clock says 19 h 32 min
